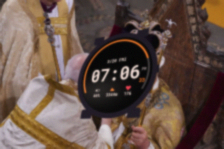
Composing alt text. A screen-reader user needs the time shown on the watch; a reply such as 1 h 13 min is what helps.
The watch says 7 h 06 min
